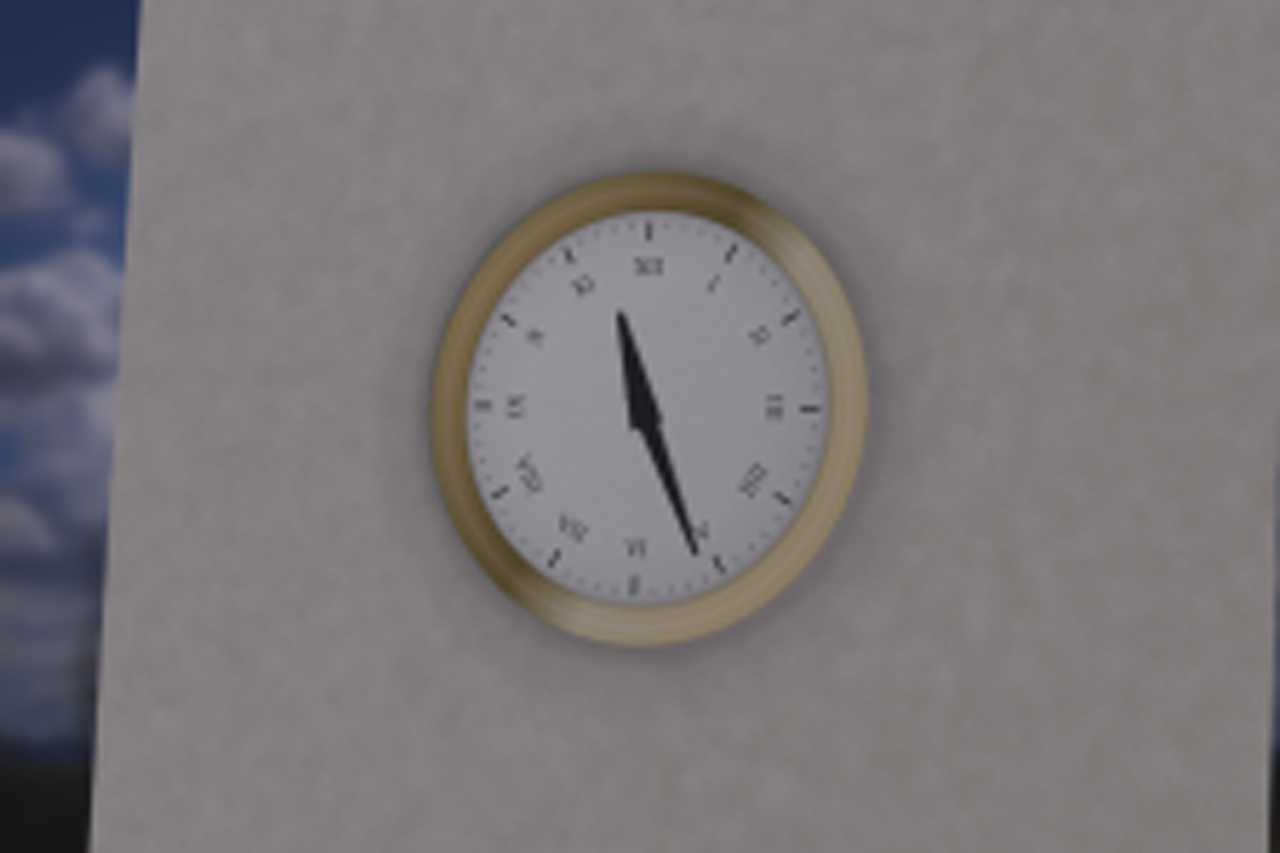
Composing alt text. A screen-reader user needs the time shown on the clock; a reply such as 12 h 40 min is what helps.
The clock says 11 h 26 min
